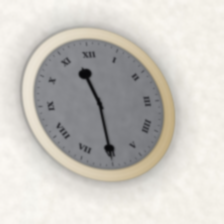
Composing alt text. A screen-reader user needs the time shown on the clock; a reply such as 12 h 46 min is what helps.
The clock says 11 h 30 min
